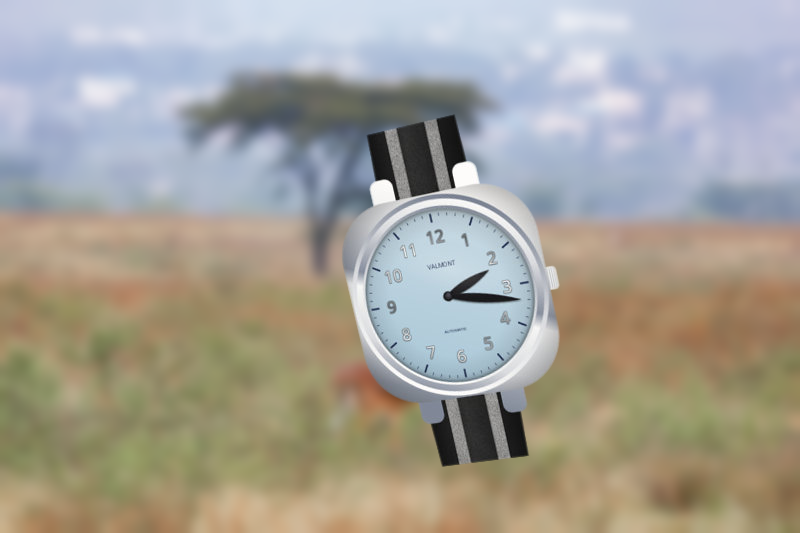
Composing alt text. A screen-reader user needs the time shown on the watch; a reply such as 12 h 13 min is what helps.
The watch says 2 h 17 min
